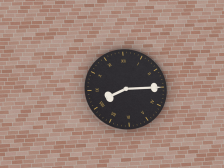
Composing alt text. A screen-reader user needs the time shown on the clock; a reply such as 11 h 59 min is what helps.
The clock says 8 h 15 min
